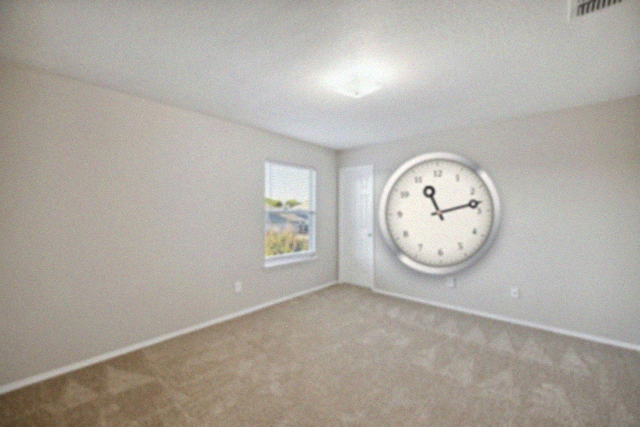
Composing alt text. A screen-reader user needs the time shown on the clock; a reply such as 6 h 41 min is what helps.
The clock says 11 h 13 min
